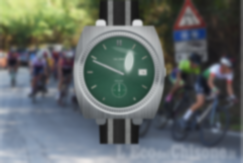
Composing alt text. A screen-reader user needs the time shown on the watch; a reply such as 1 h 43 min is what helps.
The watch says 9 h 49 min
